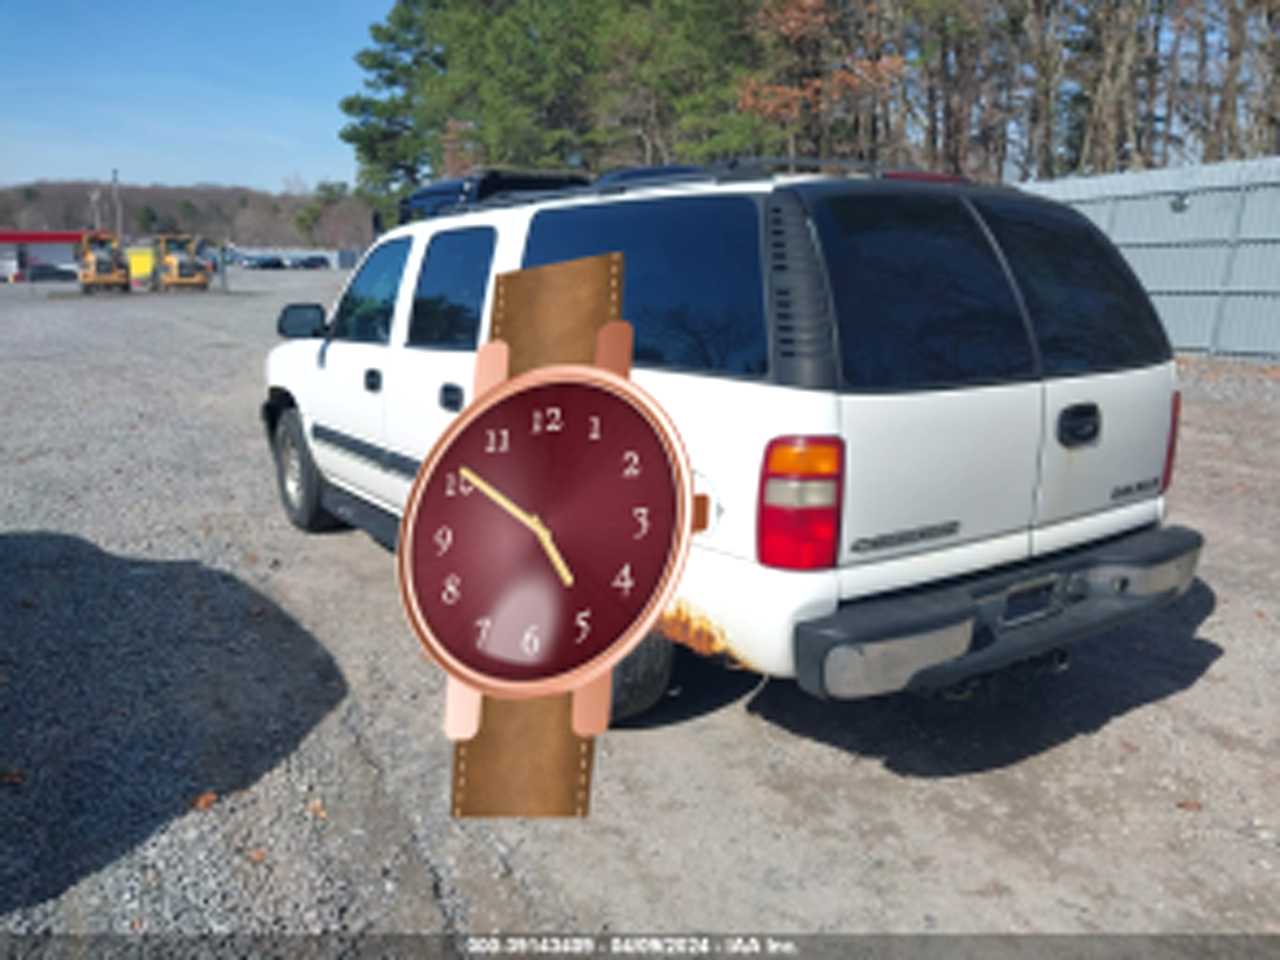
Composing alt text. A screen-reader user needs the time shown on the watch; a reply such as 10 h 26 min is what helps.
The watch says 4 h 51 min
